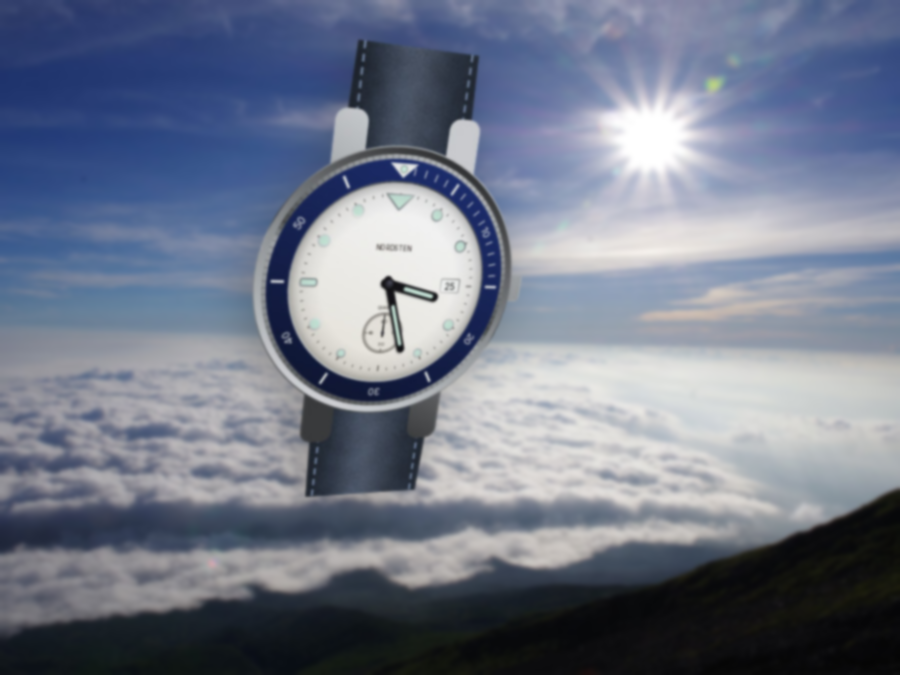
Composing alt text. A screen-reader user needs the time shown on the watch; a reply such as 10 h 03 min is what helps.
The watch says 3 h 27 min
